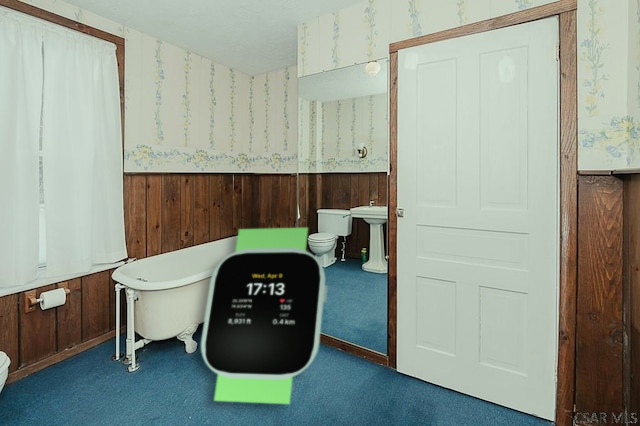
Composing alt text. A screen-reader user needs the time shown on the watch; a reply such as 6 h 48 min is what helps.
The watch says 17 h 13 min
